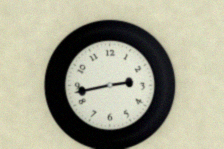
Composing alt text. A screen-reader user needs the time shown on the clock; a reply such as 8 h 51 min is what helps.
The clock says 2 h 43 min
